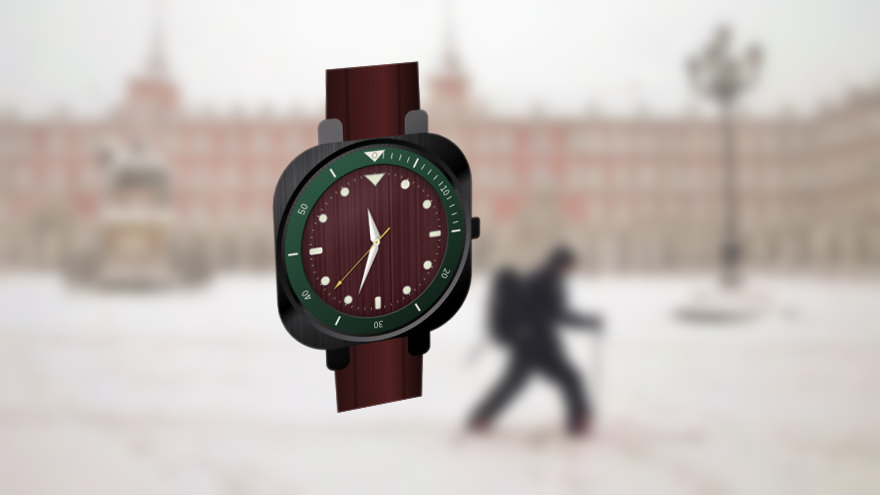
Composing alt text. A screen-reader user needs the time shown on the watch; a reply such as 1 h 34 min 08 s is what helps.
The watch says 11 h 33 min 38 s
